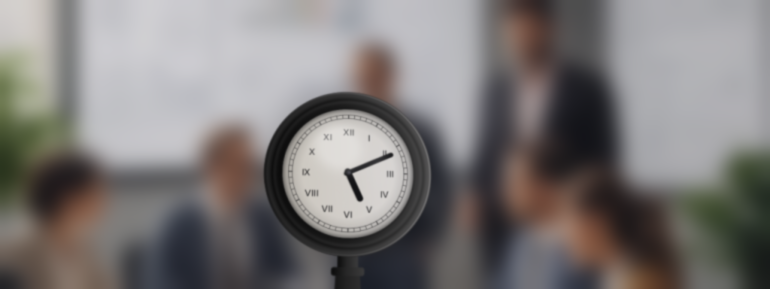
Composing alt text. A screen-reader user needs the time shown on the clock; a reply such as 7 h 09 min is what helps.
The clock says 5 h 11 min
